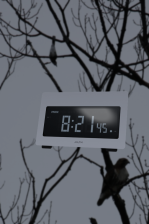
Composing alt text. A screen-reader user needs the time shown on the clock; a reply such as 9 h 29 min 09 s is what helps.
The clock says 8 h 21 min 45 s
